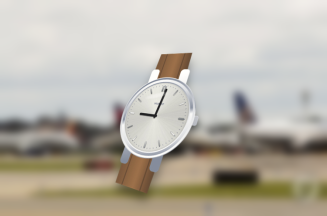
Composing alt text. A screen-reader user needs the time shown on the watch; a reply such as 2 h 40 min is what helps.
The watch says 9 h 01 min
